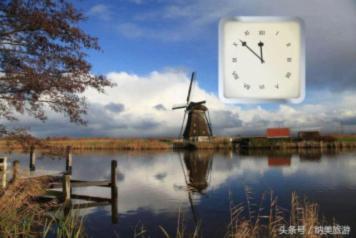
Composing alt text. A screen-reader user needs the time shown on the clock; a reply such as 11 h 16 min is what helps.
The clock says 11 h 52 min
